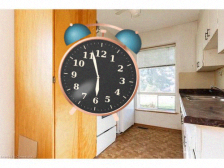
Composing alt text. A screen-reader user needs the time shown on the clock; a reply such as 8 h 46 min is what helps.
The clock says 5 h 57 min
